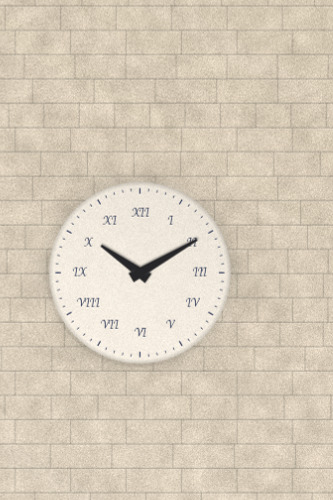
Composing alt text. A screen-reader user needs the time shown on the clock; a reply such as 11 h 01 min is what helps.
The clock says 10 h 10 min
